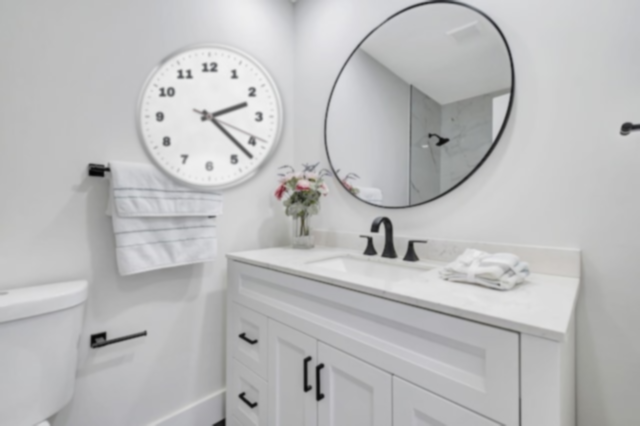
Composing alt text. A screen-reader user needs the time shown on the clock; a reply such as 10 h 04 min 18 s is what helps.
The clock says 2 h 22 min 19 s
